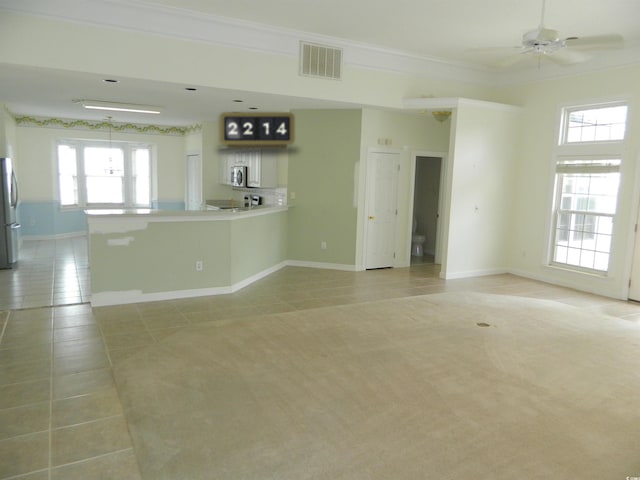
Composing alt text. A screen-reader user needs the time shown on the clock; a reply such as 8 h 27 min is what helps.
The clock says 22 h 14 min
